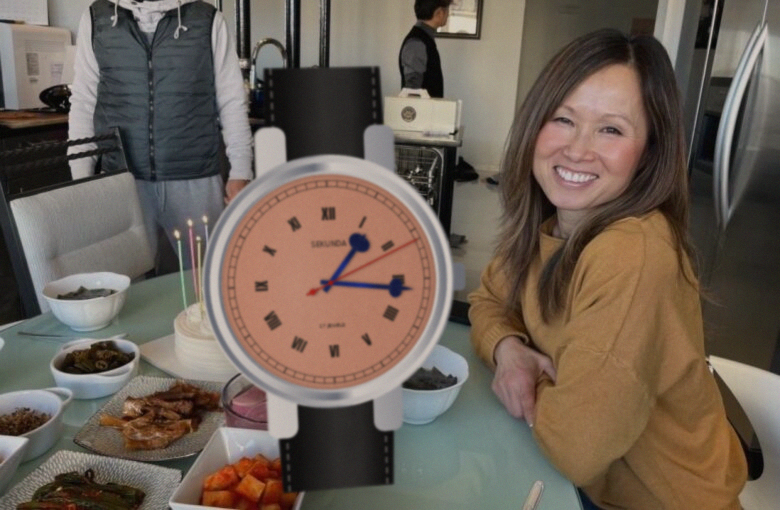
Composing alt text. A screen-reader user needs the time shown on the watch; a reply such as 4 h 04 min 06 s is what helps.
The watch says 1 h 16 min 11 s
